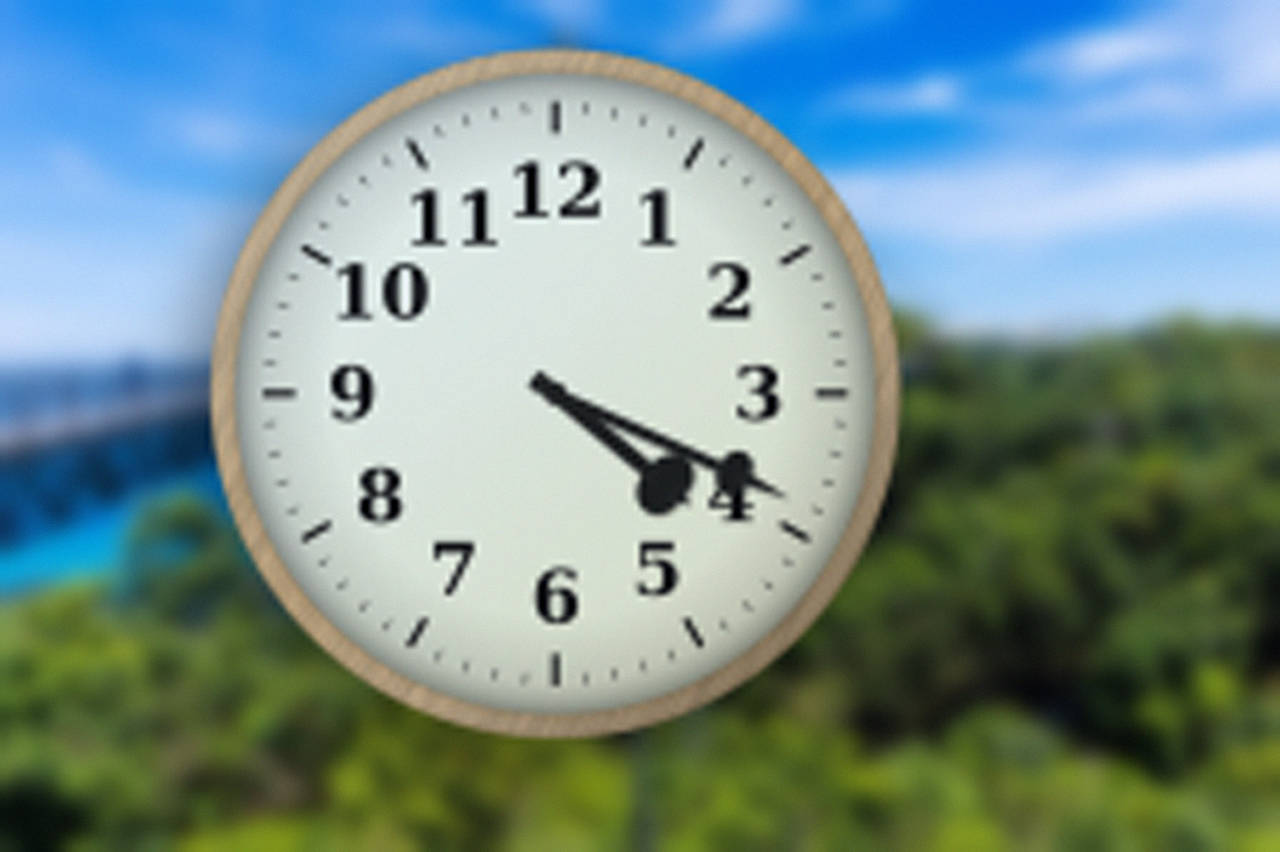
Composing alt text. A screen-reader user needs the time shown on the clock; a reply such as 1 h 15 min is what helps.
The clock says 4 h 19 min
